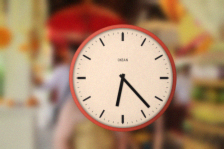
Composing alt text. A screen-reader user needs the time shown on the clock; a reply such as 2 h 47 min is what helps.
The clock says 6 h 23 min
